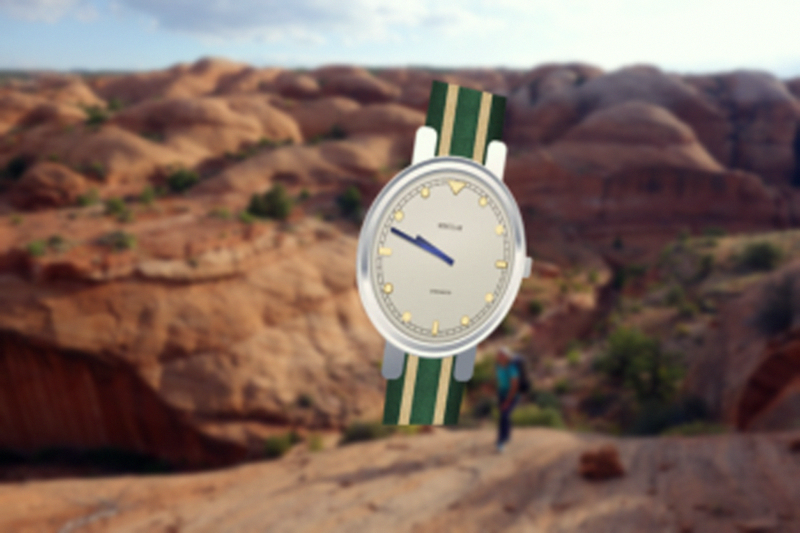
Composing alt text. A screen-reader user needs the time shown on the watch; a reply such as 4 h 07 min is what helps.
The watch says 9 h 48 min
